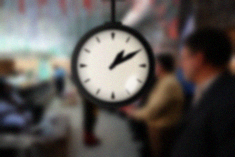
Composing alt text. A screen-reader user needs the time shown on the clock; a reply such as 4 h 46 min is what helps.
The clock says 1 h 10 min
